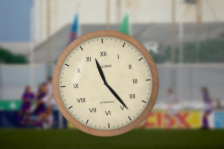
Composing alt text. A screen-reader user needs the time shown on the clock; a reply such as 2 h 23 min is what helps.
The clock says 11 h 24 min
